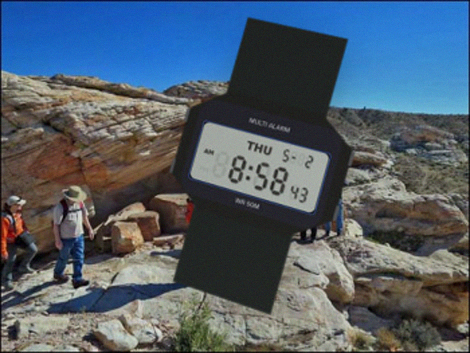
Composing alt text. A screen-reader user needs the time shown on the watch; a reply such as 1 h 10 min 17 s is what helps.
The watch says 8 h 58 min 43 s
